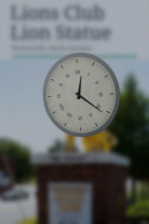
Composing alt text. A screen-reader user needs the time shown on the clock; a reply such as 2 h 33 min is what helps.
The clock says 12 h 21 min
